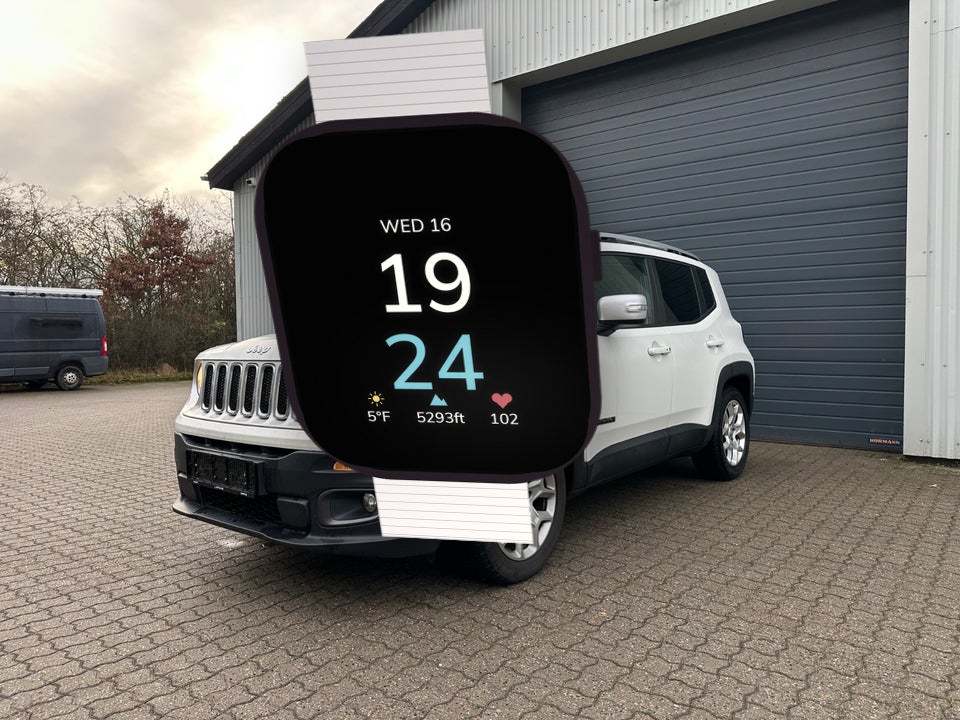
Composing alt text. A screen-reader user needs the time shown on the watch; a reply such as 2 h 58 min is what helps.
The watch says 19 h 24 min
